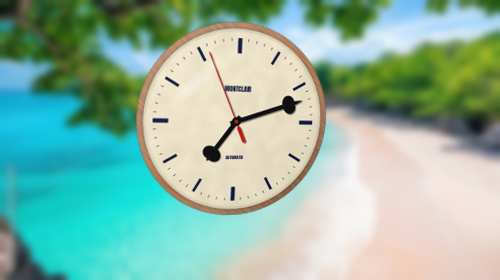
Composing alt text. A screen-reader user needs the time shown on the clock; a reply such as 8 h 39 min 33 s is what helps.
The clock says 7 h 11 min 56 s
